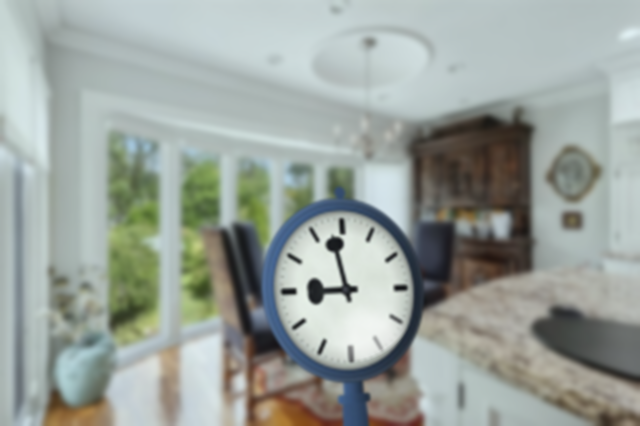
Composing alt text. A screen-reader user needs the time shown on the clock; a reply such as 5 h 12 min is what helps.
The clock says 8 h 58 min
